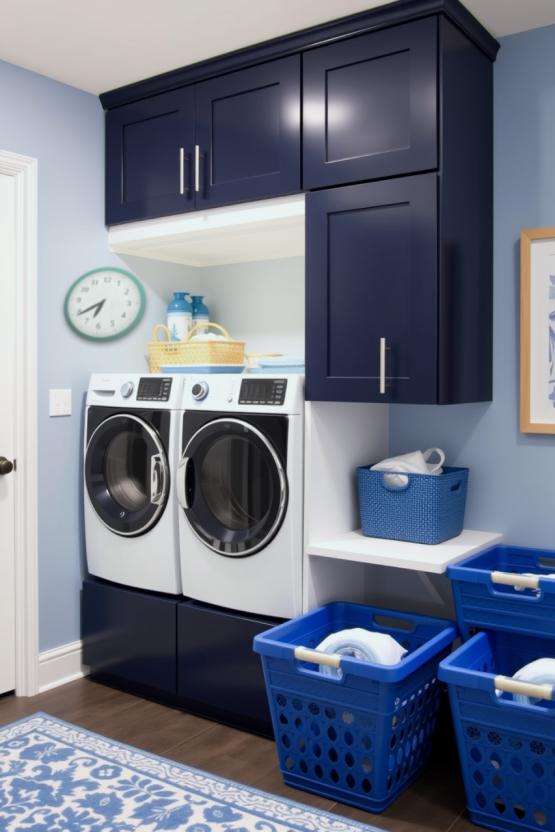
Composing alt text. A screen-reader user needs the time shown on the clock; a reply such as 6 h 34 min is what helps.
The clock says 6 h 39 min
